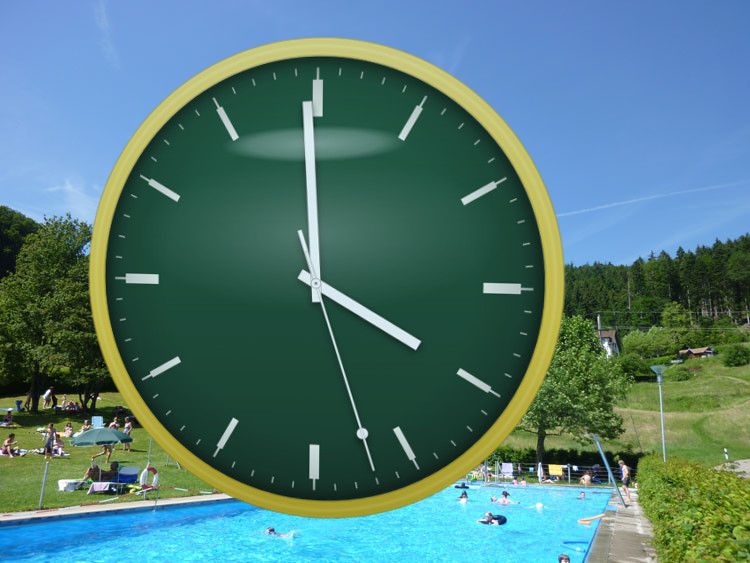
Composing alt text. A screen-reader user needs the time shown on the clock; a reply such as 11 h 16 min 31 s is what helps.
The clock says 3 h 59 min 27 s
